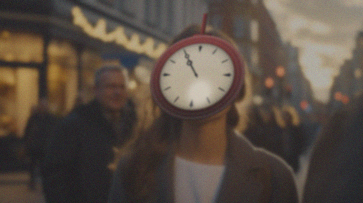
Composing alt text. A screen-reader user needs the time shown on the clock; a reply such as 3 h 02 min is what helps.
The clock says 10 h 55 min
